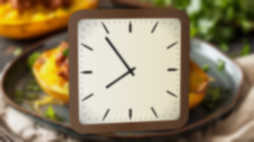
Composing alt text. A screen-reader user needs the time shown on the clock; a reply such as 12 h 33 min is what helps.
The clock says 7 h 54 min
